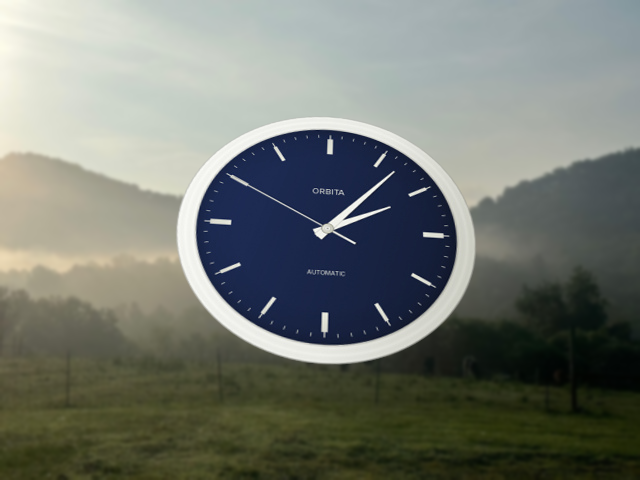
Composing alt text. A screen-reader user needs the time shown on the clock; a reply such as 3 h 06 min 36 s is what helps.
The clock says 2 h 06 min 50 s
